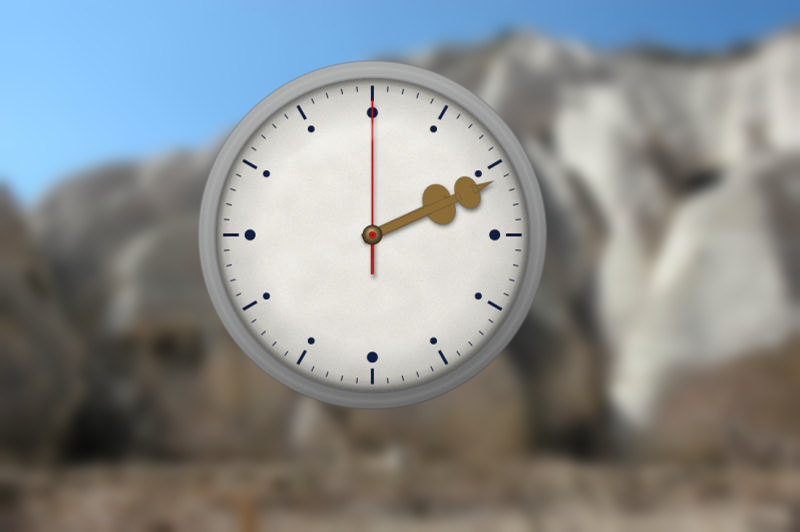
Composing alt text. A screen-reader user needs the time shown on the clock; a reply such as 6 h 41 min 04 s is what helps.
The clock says 2 h 11 min 00 s
